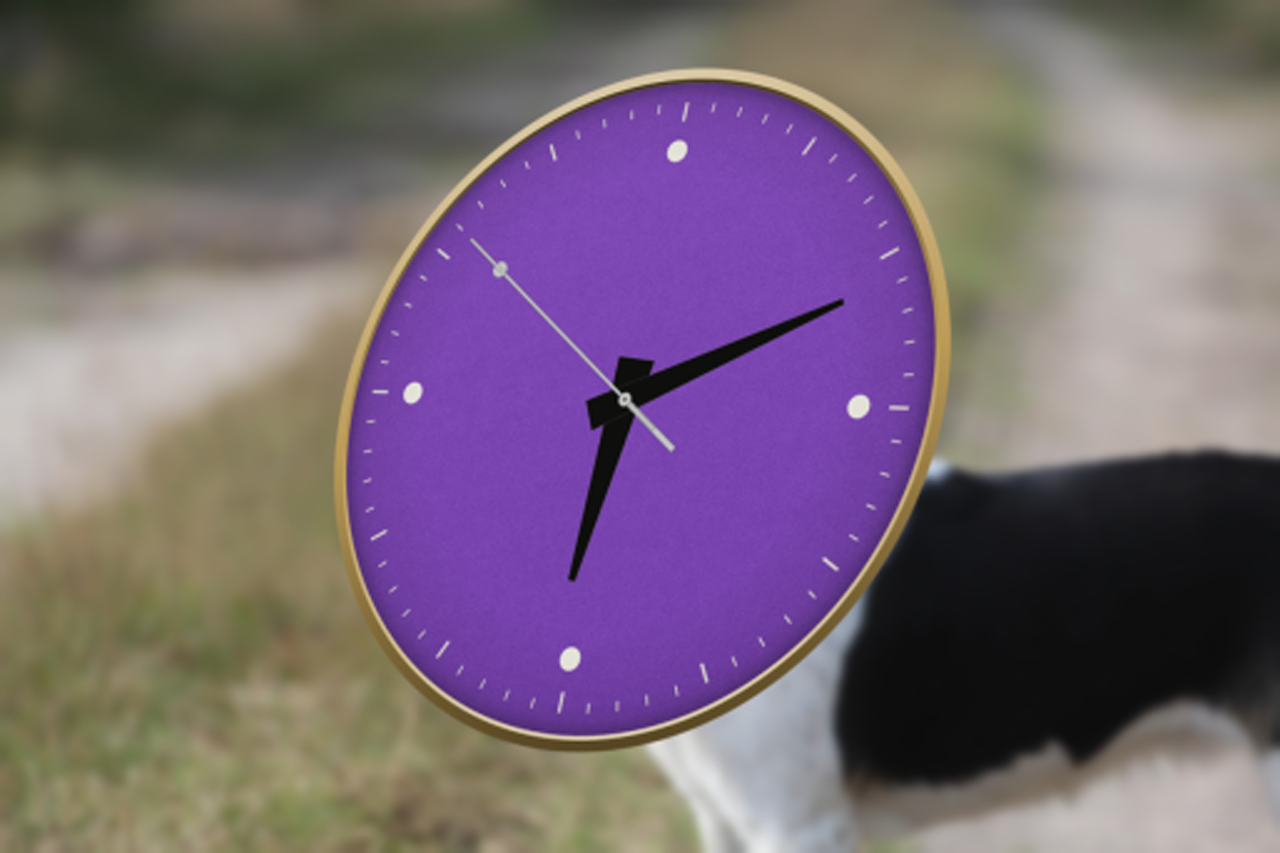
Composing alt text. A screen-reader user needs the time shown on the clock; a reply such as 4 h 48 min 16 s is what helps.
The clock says 6 h 10 min 51 s
